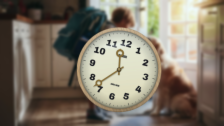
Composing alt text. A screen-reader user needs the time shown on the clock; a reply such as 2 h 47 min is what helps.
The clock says 11 h 37 min
